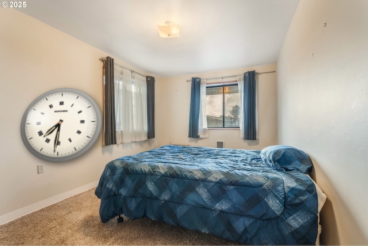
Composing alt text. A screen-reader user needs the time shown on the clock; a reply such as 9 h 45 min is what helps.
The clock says 7 h 31 min
